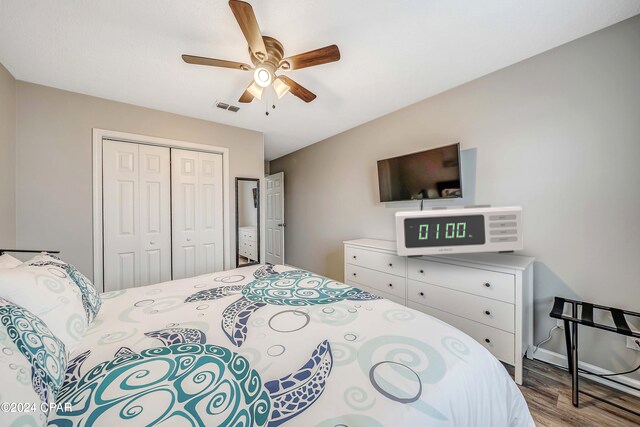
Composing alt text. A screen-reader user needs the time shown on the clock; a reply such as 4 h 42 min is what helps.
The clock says 1 h 00 min
